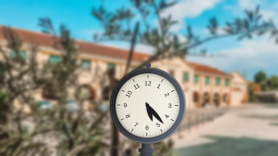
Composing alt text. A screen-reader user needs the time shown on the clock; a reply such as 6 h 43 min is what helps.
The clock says 5 h 23 min
